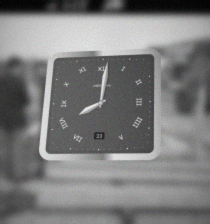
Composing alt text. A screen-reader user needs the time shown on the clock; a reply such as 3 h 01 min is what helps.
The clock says 8 h 01 min
